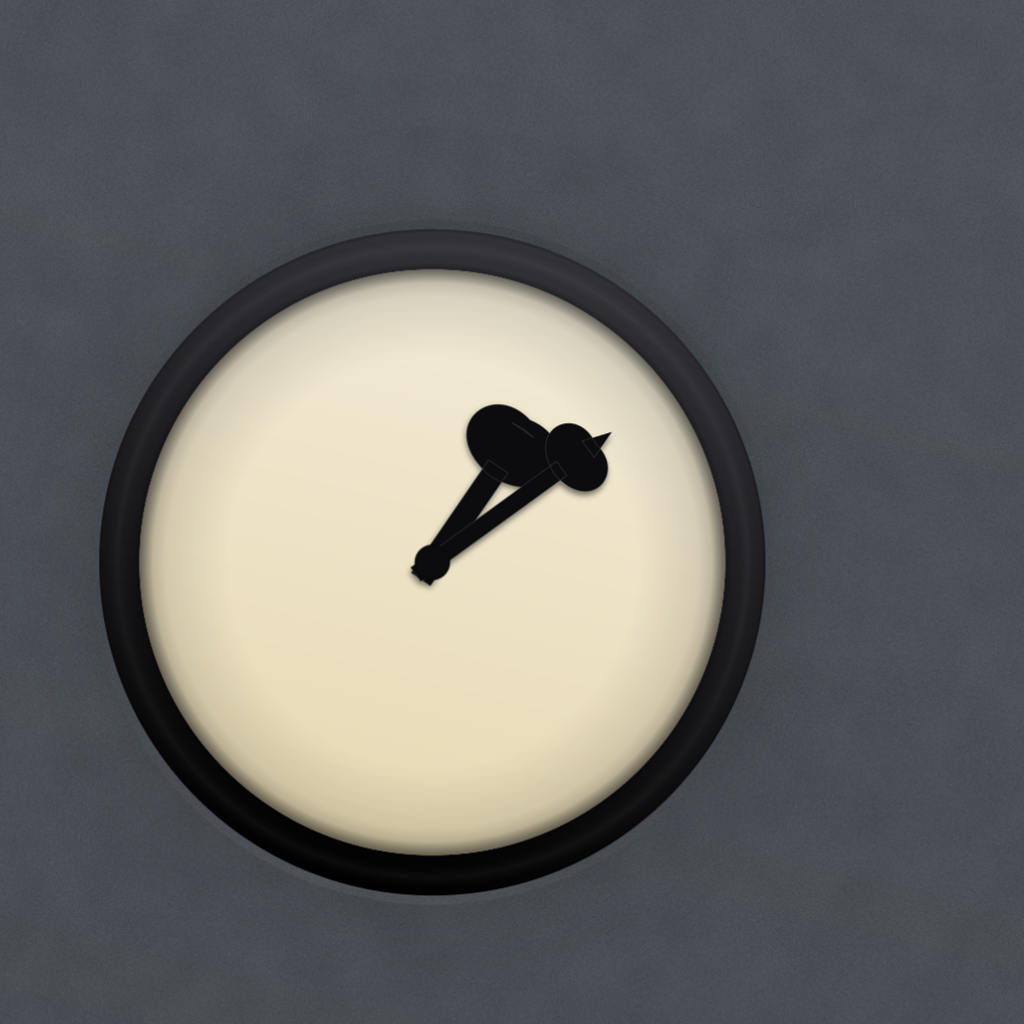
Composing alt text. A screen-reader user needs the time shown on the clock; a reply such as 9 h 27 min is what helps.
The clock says 1 h 09 min
